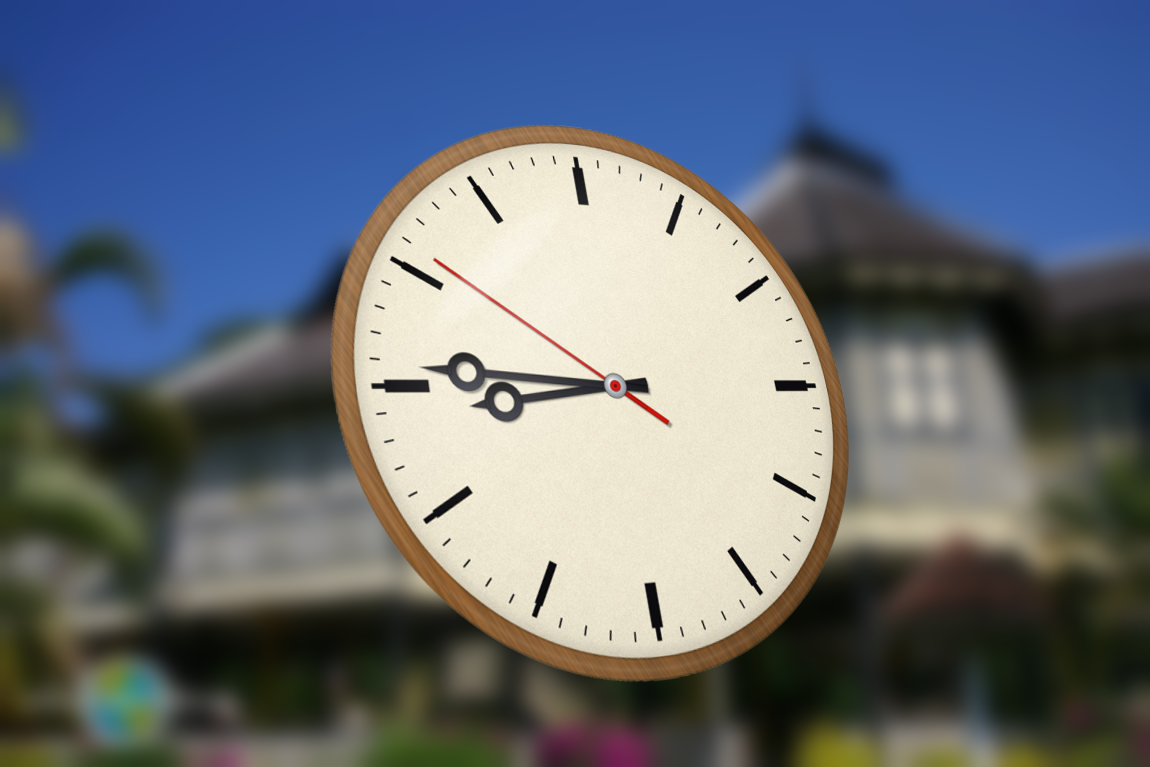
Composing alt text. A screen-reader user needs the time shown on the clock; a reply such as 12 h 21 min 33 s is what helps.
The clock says 8 h 45 min 51 s
